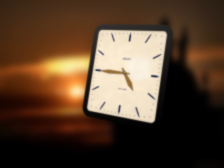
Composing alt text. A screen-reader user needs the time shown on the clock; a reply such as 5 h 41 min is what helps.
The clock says 4 h 45 min
